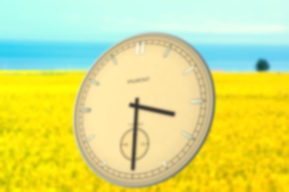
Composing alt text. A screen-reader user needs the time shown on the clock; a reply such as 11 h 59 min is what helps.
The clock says 3 h 30 min
